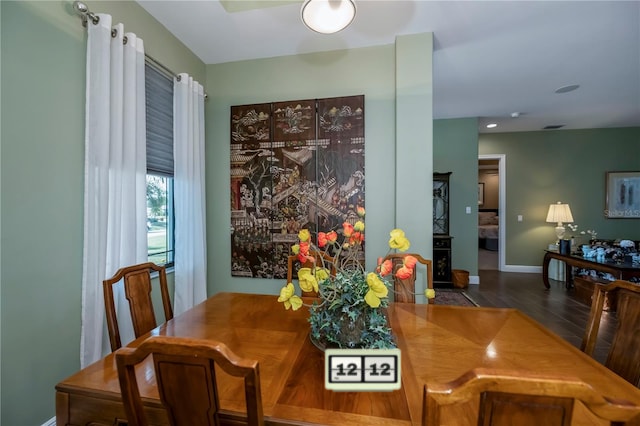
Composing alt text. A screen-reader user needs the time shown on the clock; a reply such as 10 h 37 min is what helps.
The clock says 12 h 12 min
